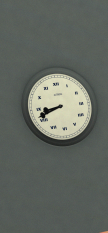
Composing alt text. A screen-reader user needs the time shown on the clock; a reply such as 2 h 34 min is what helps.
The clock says 8 h 42 min
